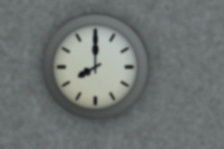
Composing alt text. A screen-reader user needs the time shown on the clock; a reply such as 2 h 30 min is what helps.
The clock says 8 h 00 min
